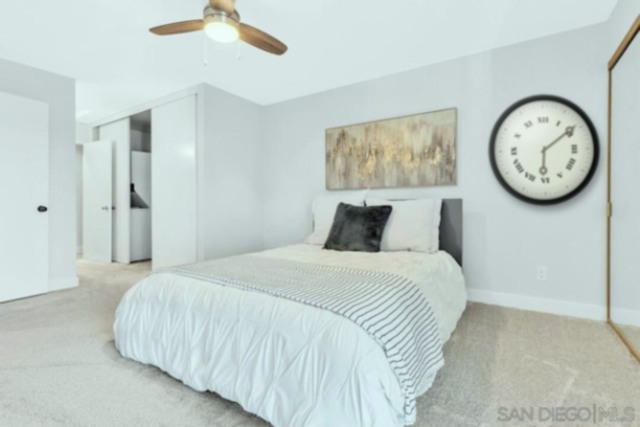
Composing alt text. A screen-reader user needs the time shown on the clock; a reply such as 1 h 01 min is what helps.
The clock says 6 h 09 min
